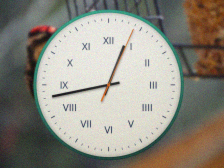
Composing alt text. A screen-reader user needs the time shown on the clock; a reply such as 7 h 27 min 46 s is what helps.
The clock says 12 h 43 min 04 s
